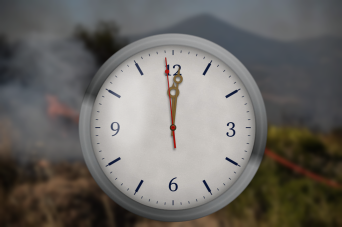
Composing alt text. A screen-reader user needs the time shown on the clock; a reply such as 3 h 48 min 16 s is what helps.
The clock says 12 h 00 min 59 s
